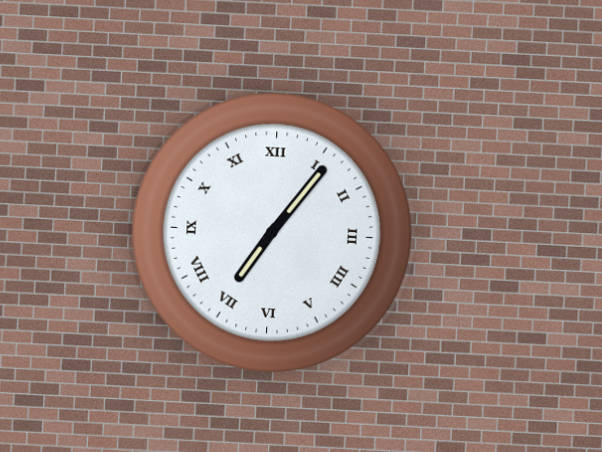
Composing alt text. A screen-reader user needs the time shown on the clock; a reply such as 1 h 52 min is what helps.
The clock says 7 h 06 min
